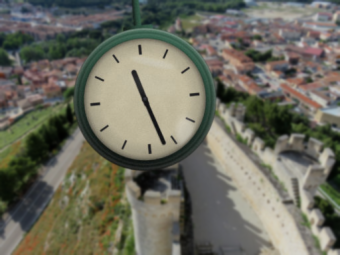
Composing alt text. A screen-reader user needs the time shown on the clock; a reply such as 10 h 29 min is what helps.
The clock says 11 h 27 min
